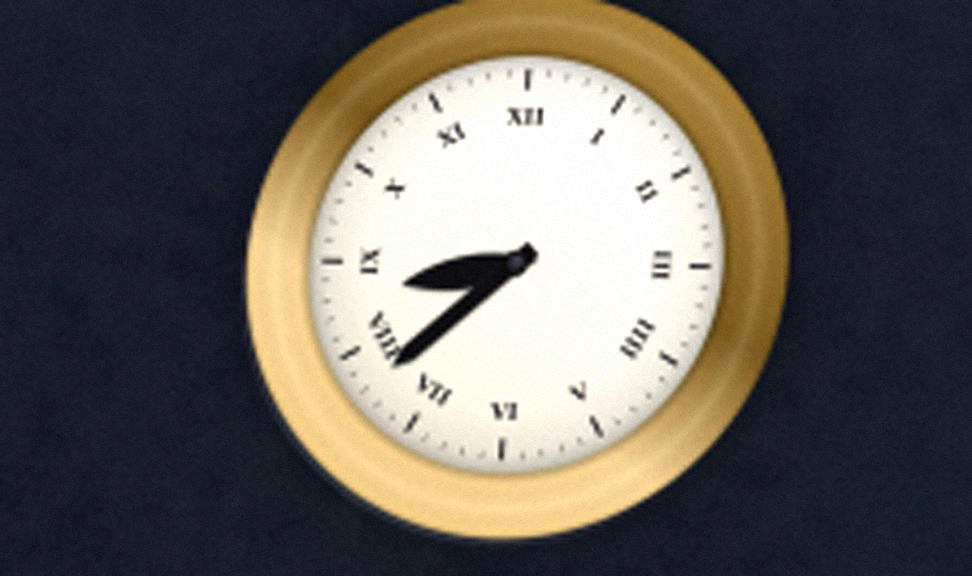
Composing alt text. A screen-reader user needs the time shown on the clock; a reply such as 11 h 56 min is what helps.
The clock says 8 h 38 min
